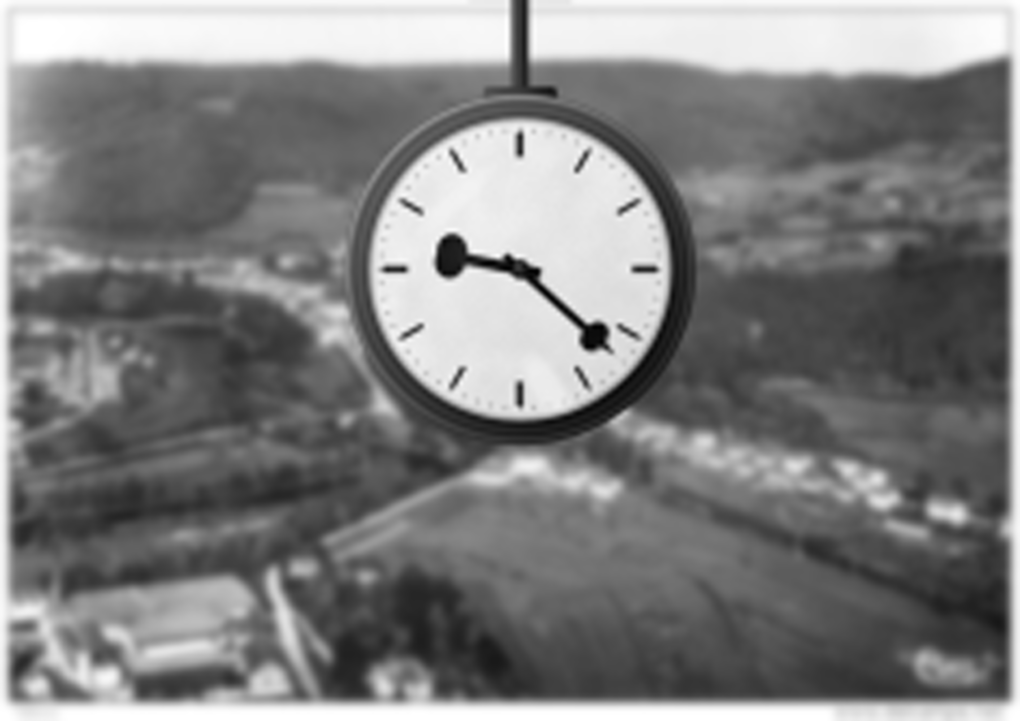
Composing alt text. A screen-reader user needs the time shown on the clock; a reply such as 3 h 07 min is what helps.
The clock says 9 h 22 min
